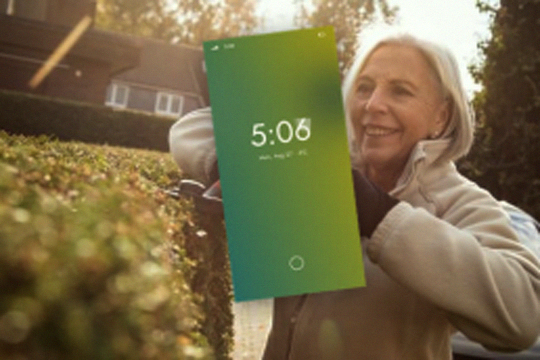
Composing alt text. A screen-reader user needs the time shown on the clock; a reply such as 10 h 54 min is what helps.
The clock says 5 h 06 min
